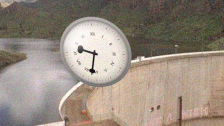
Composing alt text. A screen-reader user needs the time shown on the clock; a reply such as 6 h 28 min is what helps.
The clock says 9 h 32 min
